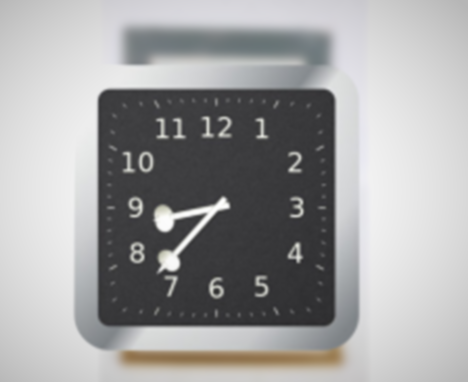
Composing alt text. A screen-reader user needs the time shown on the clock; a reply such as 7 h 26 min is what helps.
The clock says 8 h 37 min
